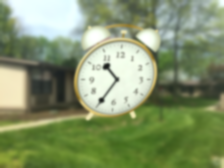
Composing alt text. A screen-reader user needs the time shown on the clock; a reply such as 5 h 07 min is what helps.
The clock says 10 h 35 min
